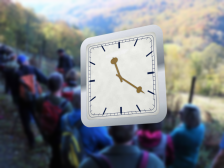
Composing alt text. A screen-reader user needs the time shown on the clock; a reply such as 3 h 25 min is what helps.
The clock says 11 h 21 min
